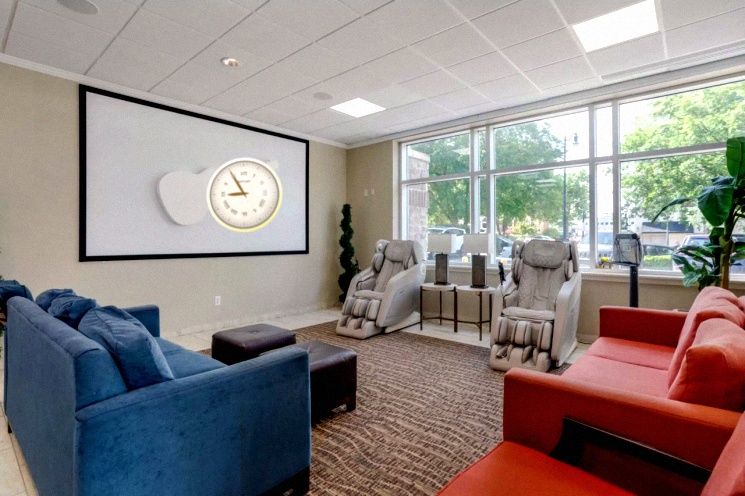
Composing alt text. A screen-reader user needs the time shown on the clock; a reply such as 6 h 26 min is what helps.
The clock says 8 h 55 min
